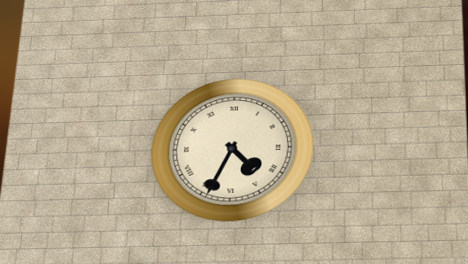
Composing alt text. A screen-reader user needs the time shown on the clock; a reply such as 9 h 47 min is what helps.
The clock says 4 h 34 min
